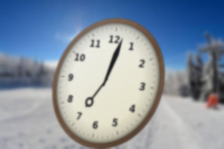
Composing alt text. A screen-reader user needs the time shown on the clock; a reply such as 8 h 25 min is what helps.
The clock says 7 h 02 min
